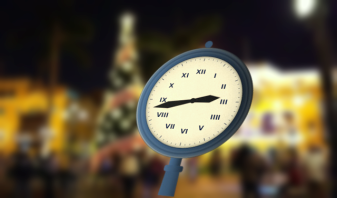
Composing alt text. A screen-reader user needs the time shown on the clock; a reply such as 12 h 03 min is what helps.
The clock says 2 h 43 min
